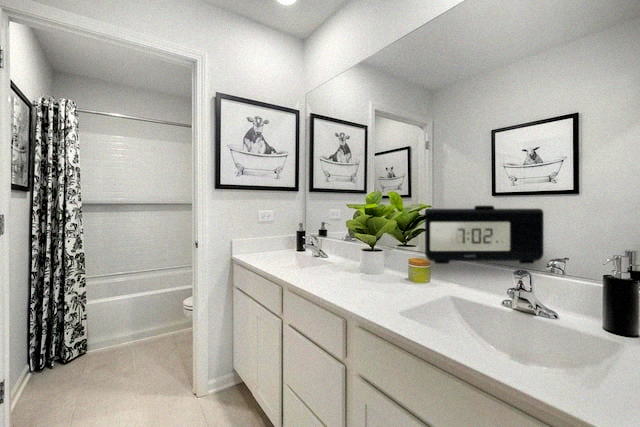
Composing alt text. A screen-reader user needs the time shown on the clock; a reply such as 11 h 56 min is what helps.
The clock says 7 h 02 min
